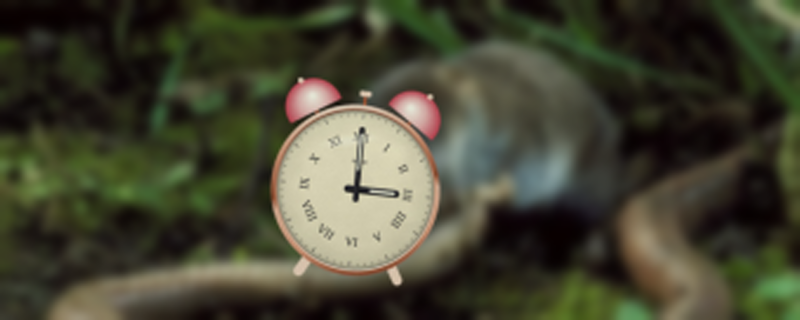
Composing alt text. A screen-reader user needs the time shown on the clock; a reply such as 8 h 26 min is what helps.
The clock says 3 h 00 min
